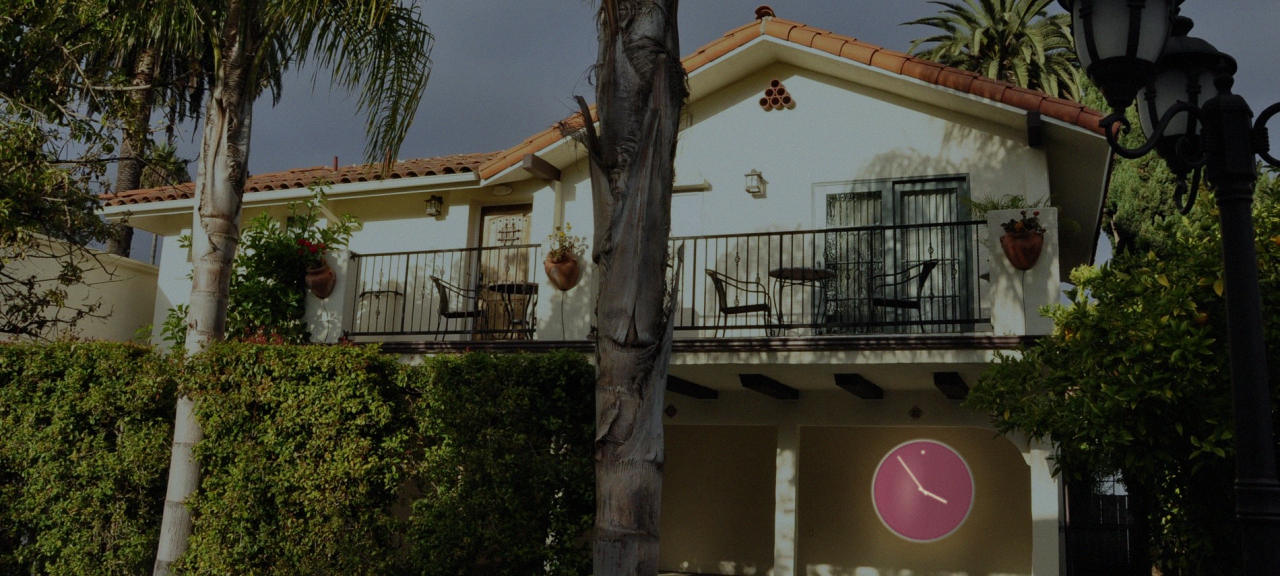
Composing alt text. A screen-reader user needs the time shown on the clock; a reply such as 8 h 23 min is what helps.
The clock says 3 h 54 min
